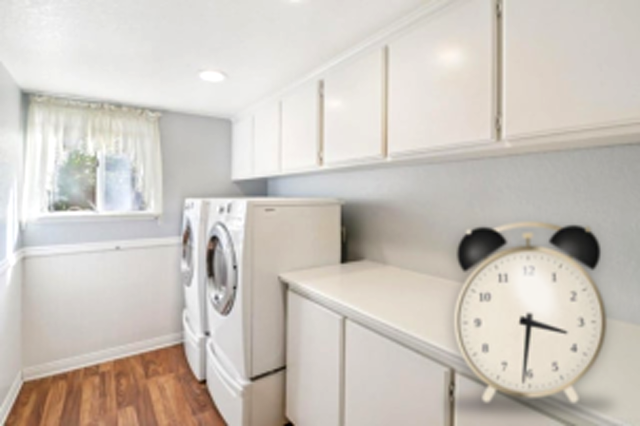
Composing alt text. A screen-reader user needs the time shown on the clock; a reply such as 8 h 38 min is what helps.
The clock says 3 h 31 min
